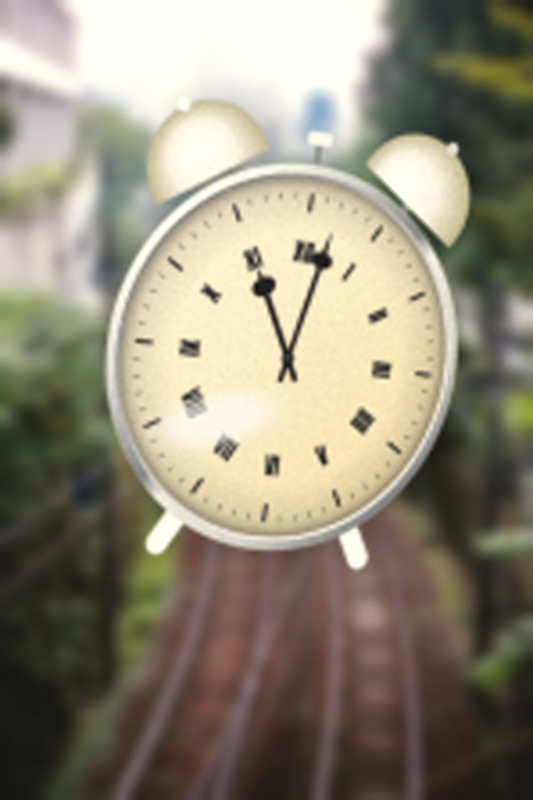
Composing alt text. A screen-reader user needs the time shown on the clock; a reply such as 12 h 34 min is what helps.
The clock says 11 h 02 min
